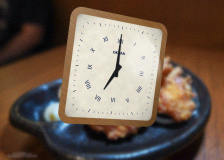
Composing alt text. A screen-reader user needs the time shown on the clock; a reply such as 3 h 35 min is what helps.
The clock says 7 h 00 min
